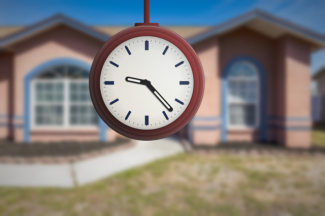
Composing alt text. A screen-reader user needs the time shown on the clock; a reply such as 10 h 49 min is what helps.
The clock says 9 h 23 min
